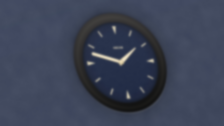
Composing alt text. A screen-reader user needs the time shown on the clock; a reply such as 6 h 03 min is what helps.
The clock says 1 h 48 min
